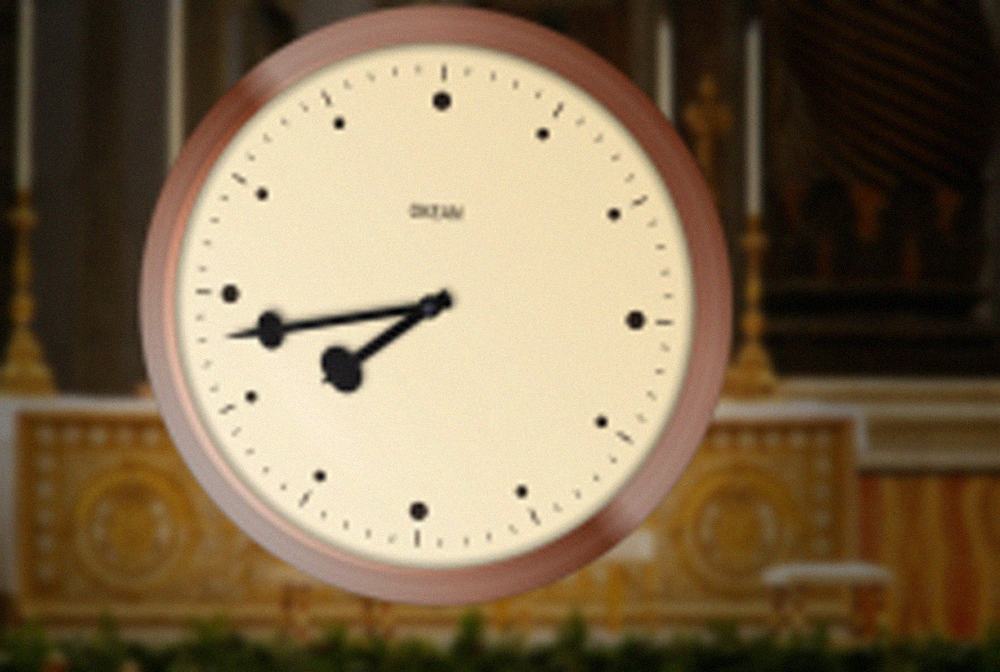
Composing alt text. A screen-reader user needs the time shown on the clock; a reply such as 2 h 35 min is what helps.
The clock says 7 h 43 min
